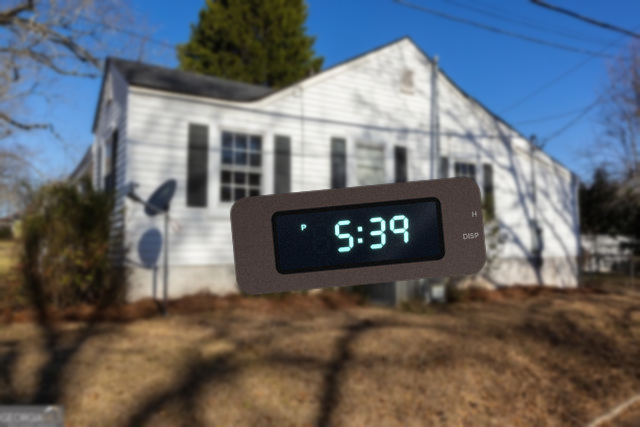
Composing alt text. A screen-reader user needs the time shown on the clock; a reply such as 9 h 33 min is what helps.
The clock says 5 h 39 min
